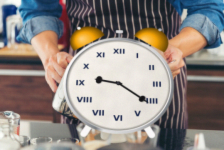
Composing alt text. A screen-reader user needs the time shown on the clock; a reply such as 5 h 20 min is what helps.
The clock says 9 h 21 min
